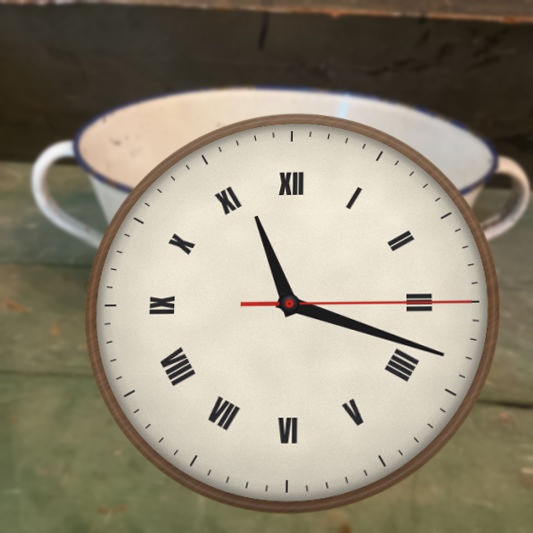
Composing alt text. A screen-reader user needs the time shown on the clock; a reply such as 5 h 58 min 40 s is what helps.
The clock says 11 h 18 min 15 s
